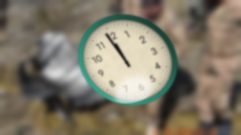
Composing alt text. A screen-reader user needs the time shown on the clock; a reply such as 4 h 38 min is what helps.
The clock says 11 h 59 min
